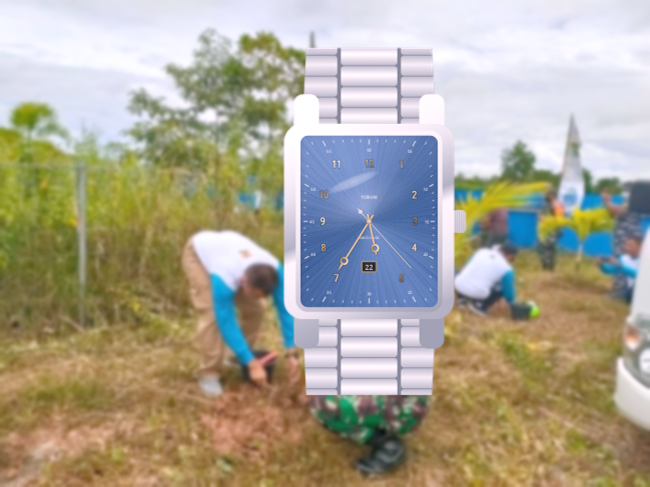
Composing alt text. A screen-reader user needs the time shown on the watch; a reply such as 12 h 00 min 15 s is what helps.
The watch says 5 h 35 min 23 s
